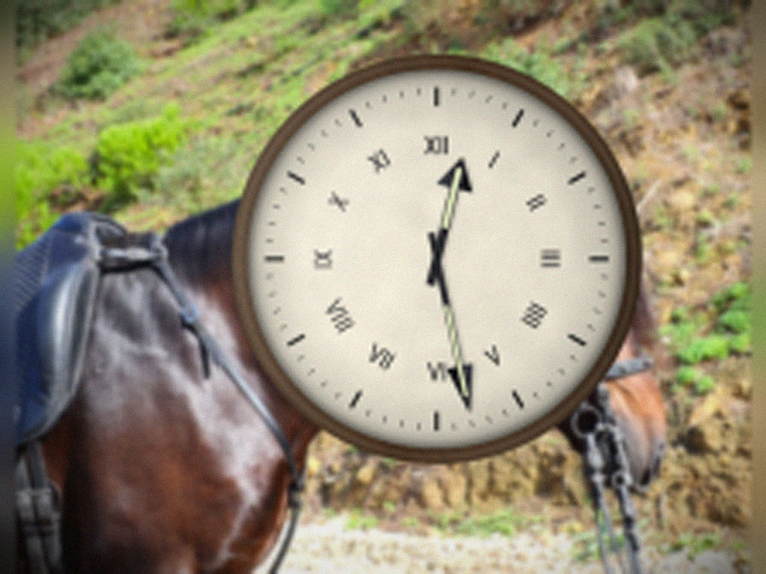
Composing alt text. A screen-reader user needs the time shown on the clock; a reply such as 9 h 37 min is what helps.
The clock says 12 h 28 min
